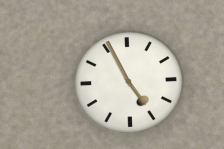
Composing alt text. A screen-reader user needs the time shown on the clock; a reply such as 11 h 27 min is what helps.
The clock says 4 h 56 min
